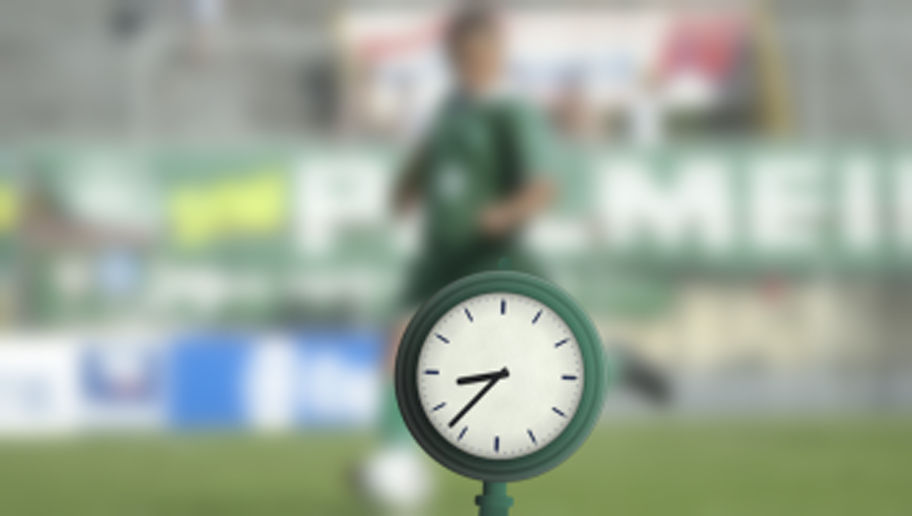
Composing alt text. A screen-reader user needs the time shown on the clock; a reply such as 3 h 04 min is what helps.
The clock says 8 h 37 min
